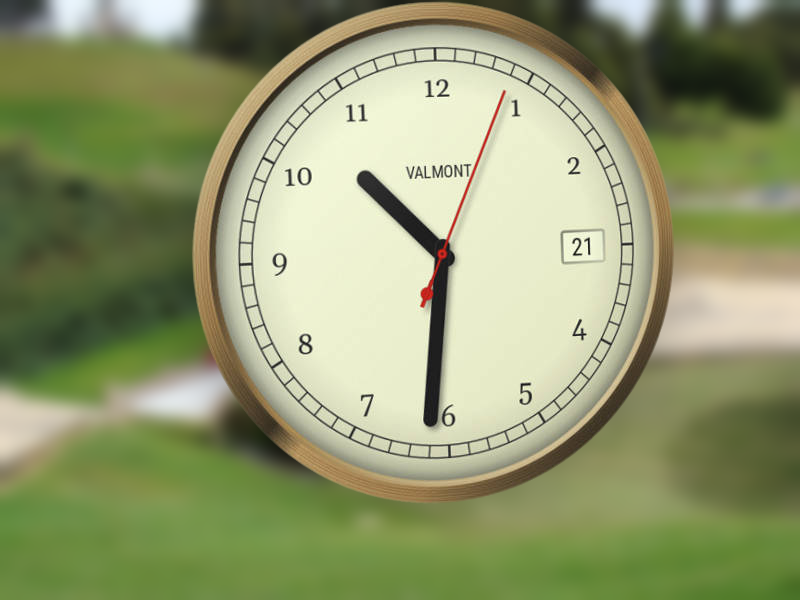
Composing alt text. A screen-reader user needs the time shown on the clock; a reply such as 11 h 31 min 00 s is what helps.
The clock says 10 h 31 min 04 s
